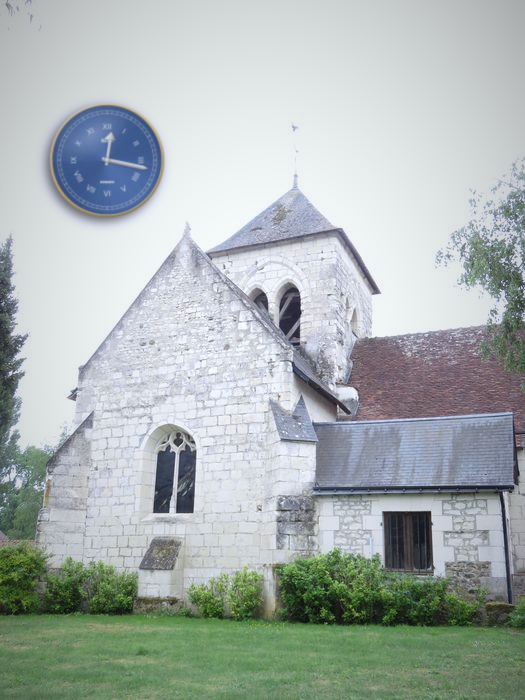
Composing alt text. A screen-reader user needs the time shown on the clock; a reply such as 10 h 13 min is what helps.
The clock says 12 h 17 min
